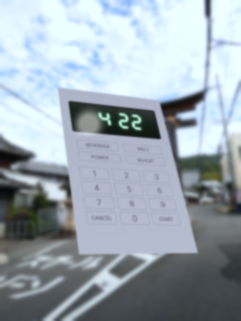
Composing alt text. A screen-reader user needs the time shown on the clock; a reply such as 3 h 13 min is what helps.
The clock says 4 h 22 min
